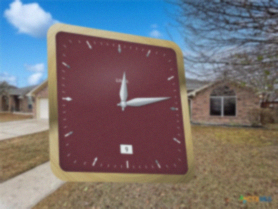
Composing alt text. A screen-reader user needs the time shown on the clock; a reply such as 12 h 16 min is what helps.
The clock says 12 h 13 min
